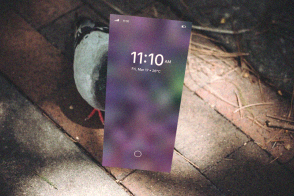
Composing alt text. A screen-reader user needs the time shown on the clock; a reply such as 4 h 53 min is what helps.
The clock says 11 h 10 min
